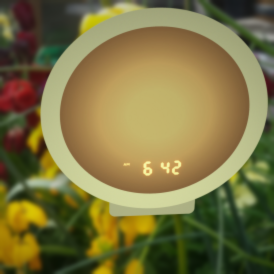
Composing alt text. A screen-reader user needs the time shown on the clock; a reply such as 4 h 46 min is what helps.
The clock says 6 h 42 min
